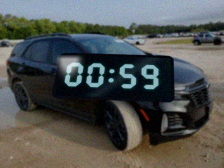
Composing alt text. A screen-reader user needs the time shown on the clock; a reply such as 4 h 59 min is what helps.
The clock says 0 h 59 min
